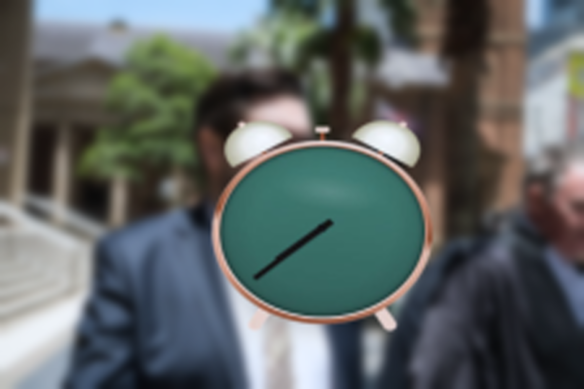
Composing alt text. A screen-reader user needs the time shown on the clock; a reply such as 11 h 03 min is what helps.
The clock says 7 h 38 min
